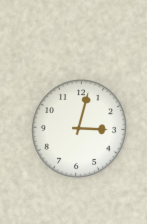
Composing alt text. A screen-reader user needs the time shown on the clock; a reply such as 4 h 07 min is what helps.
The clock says 3 h 02 min
